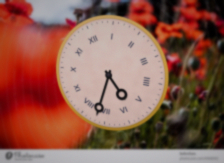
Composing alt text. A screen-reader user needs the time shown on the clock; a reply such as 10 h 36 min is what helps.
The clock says 5 h 37 min
